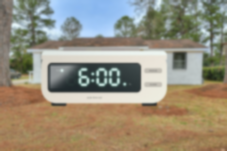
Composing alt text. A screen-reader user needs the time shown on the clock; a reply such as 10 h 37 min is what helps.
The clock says 6 h 00 min
